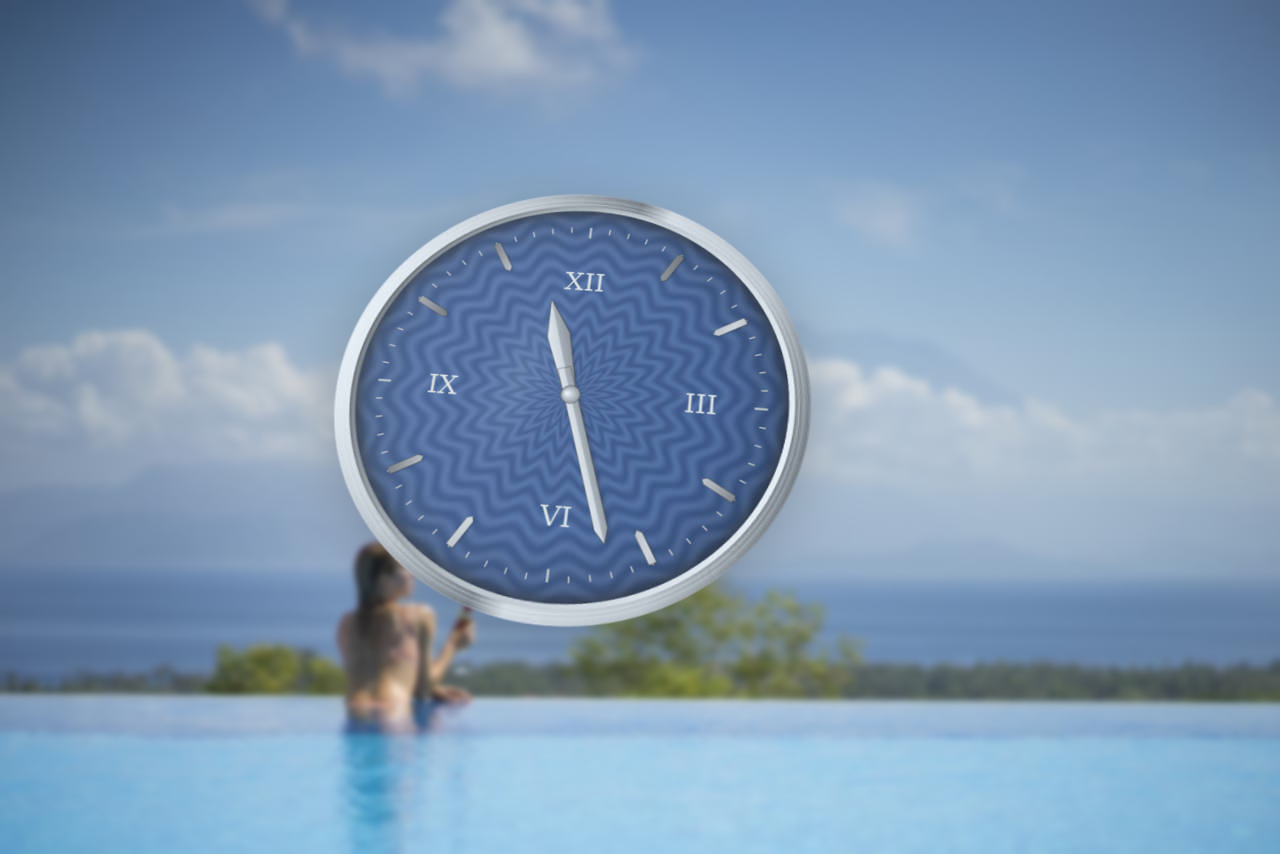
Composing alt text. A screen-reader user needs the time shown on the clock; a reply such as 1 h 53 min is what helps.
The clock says 11 h 27 min
